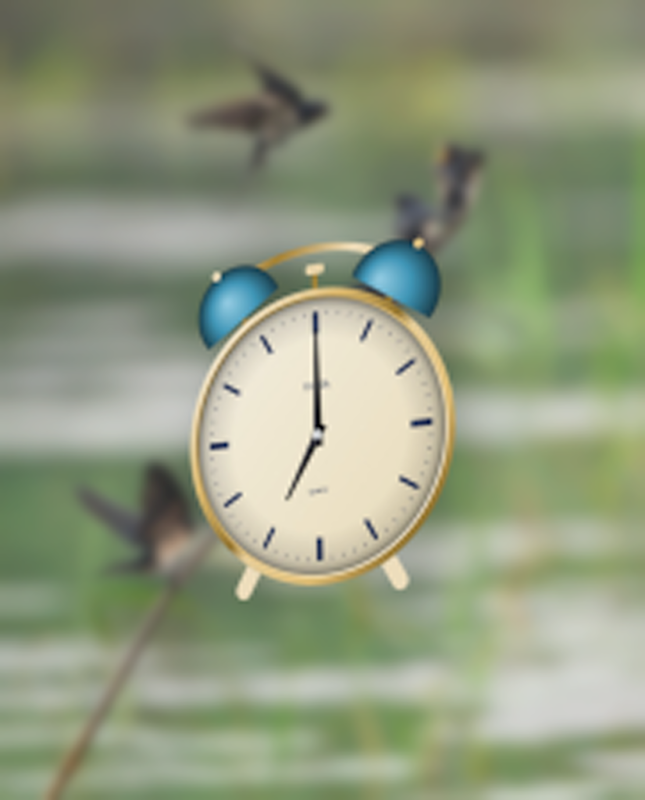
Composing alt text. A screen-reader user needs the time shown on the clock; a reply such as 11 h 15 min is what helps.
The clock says 7 h 00 min
